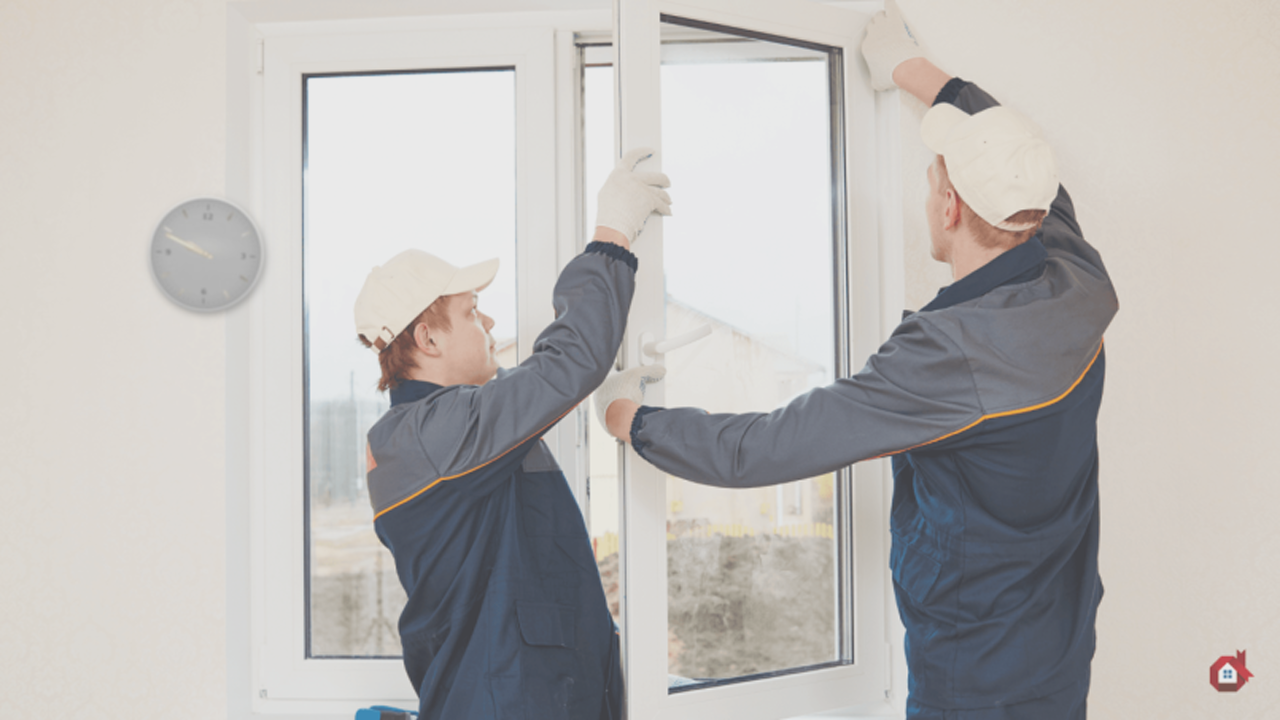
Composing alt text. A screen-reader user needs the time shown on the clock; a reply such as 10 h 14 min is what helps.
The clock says 9 h 49 min
